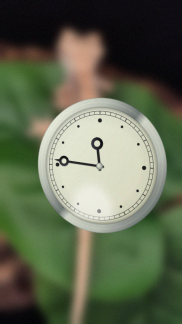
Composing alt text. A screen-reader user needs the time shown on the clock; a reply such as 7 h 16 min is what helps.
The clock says 11 h 46 min
